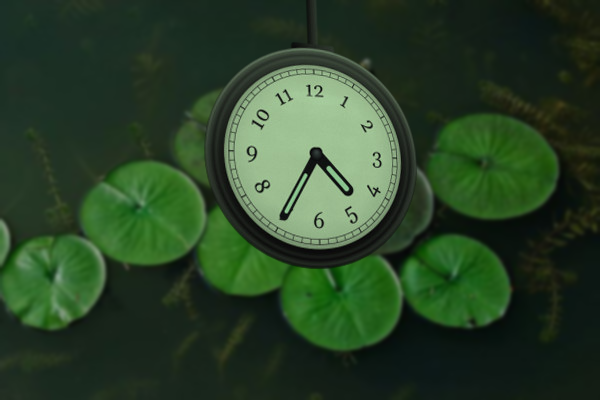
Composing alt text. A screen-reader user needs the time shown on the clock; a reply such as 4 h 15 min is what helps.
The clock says 4 h 35 min
